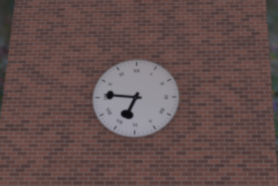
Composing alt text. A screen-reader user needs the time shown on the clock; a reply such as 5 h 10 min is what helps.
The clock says 6 h 46 min
